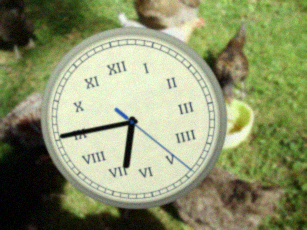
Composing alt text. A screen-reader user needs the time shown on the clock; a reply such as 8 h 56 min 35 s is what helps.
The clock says 6 h 45 min 24 s
